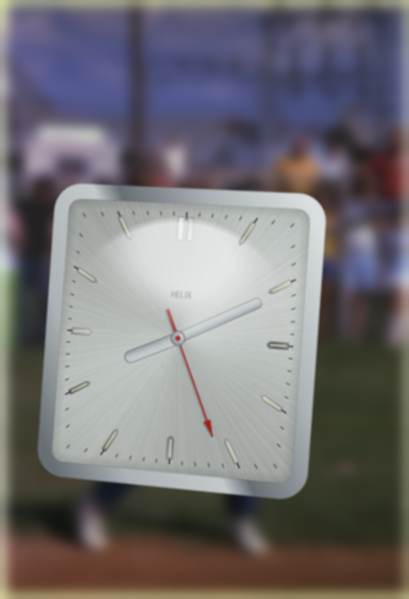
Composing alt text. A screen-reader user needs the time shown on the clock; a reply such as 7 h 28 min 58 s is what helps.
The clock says 8 h 10 min 26 s
